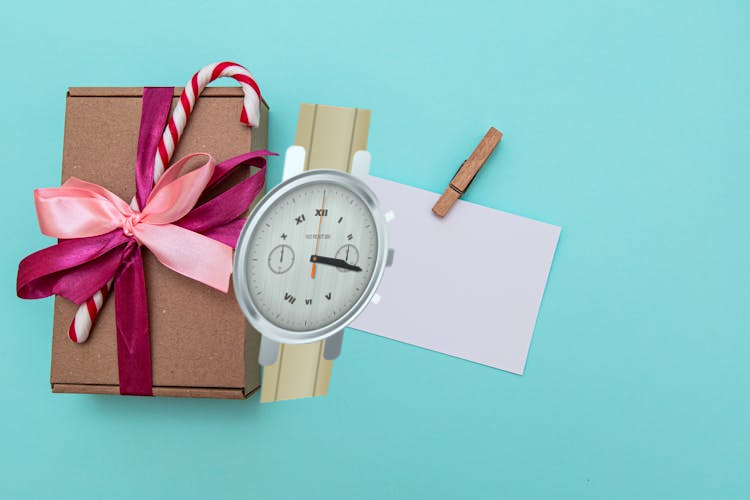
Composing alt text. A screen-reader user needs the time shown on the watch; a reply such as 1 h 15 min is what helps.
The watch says 3 h 17 min
